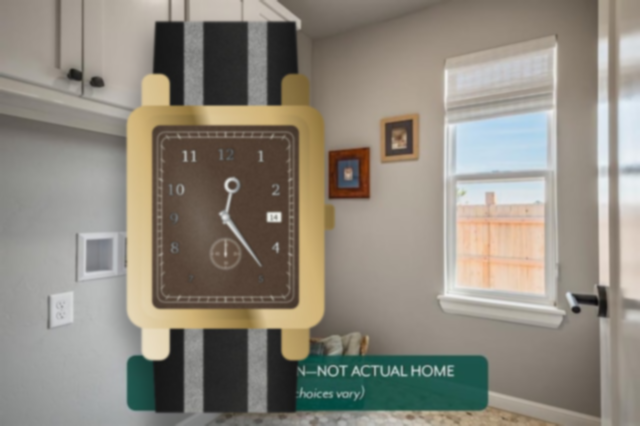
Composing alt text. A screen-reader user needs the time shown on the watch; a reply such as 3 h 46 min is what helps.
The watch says 12 h 24 min
